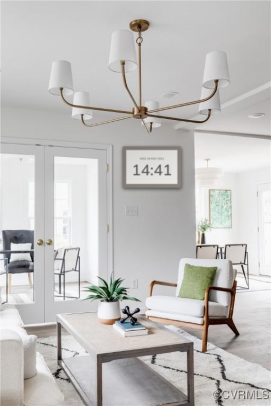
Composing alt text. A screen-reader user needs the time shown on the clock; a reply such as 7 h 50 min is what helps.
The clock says 14 h 41 min
